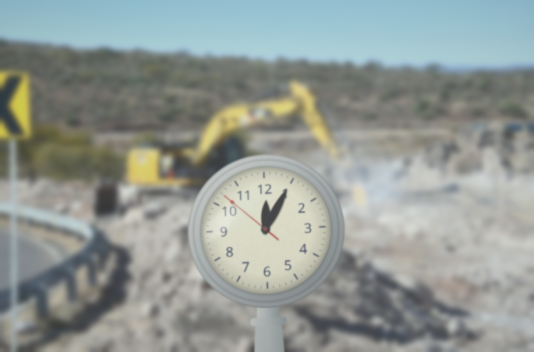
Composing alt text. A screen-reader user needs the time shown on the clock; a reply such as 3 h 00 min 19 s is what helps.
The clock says 12 h 04 min 52 s
